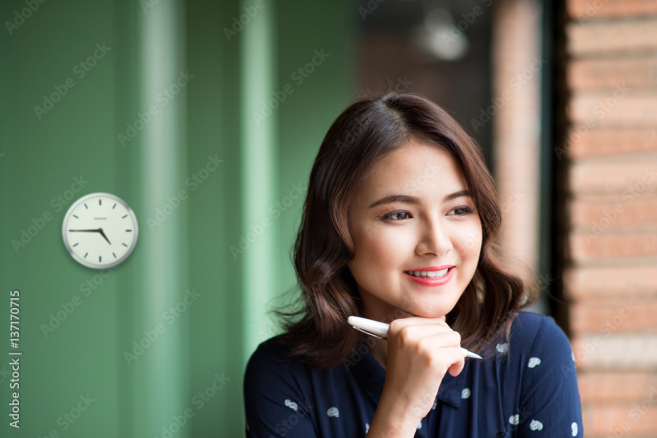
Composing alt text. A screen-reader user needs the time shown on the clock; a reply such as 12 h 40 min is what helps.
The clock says 4 h 45 min
